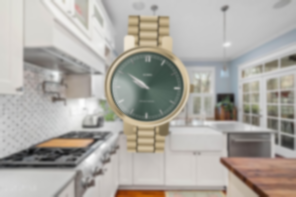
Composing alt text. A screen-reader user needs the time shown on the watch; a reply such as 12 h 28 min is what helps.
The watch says 9 h 51 min
